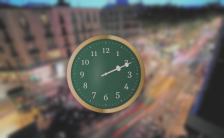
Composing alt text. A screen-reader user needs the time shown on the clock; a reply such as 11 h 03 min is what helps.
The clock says 2 h 11 min
